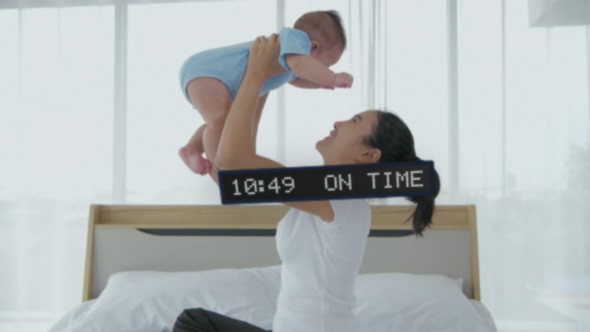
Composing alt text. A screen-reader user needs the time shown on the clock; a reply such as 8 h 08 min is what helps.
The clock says 10 h 49 min
